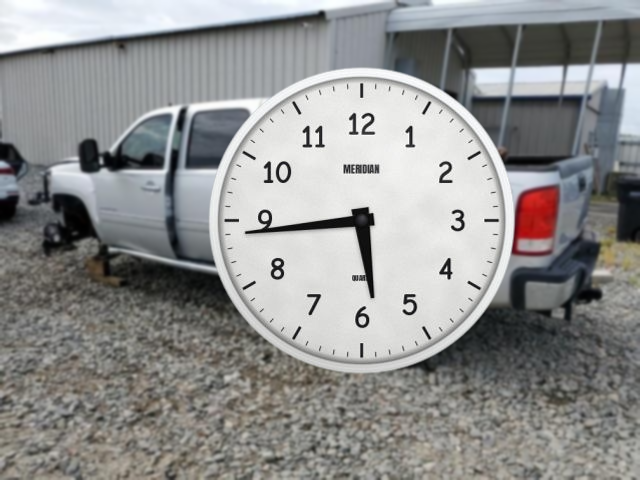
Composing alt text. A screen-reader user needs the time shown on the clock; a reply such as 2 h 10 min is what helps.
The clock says 5 h 44 min
